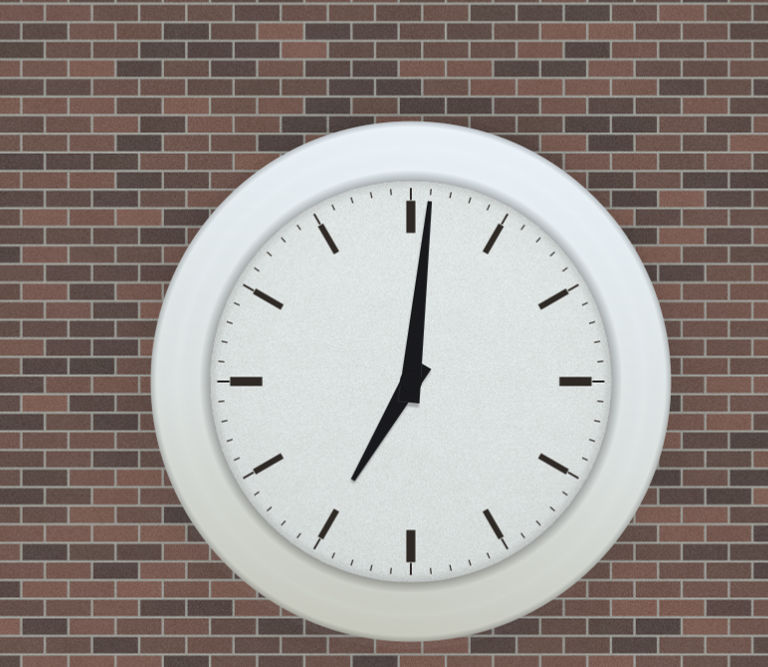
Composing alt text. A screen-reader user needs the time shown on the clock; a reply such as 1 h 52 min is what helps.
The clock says 7 h 01 min
